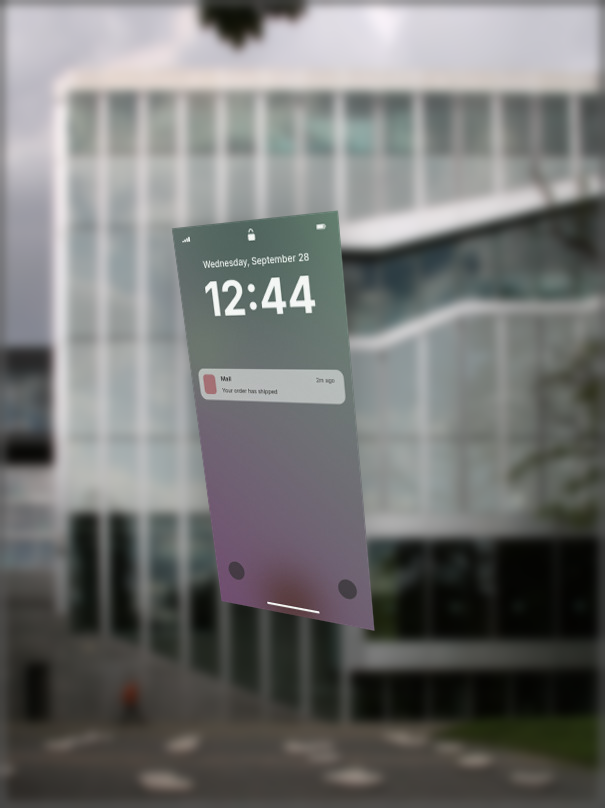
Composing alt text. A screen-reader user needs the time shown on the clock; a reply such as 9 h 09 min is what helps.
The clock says 12 h 44 min
